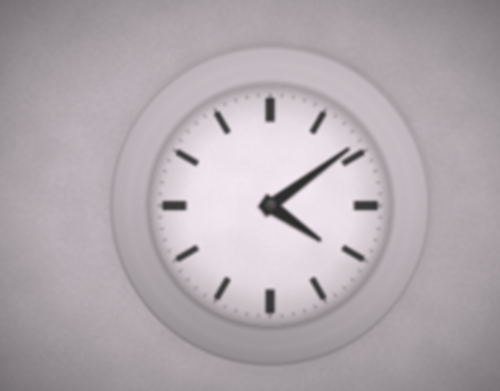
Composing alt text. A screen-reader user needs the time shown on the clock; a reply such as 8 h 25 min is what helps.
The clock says 4 h 09 min
